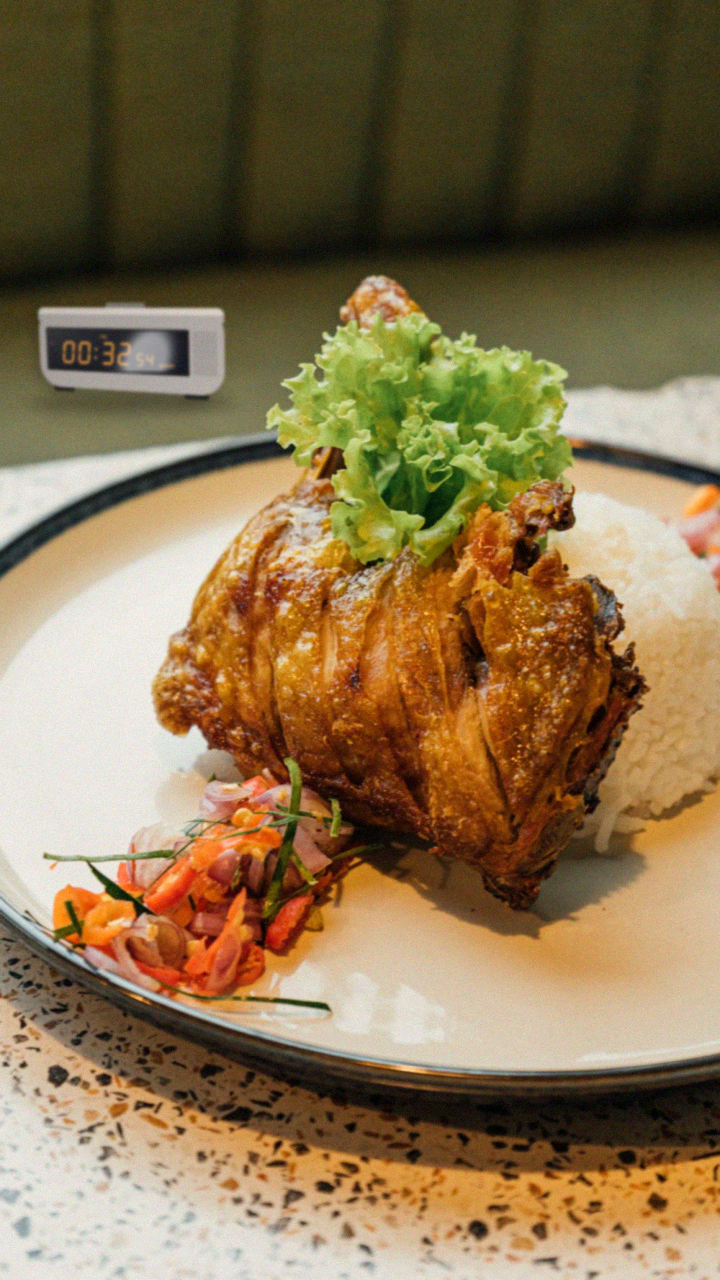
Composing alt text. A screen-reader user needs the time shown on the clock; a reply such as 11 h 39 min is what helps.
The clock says 0 h 32 min
